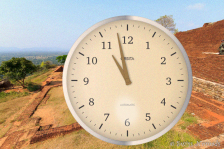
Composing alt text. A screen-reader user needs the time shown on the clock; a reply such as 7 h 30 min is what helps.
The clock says 10 h 58 min
